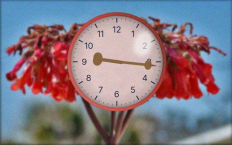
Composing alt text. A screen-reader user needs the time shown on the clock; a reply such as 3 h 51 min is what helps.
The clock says 9 h 16 min
